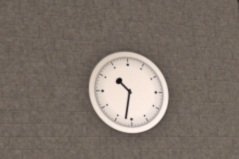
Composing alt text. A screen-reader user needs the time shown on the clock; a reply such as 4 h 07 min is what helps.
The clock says 10 h 32 min
